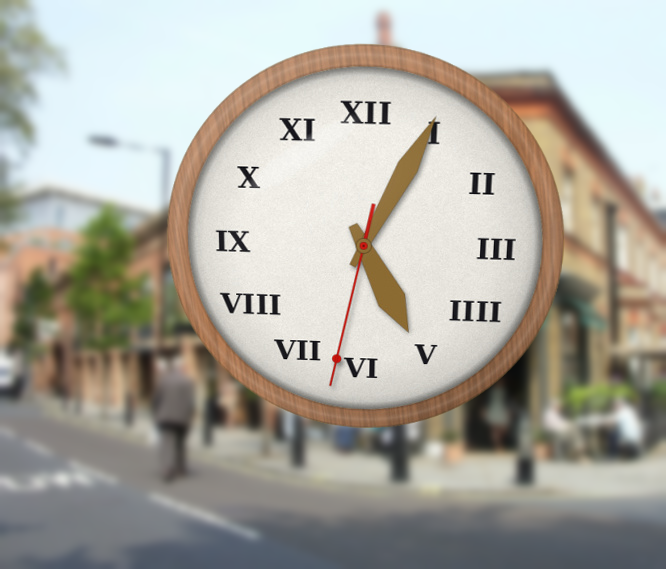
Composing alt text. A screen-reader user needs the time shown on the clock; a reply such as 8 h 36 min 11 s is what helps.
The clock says 5 h 04 min 32 s
